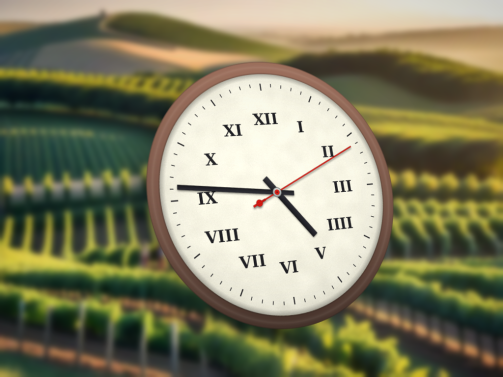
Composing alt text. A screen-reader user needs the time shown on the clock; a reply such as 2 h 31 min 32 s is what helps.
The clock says 4 h 46 min 11 s
